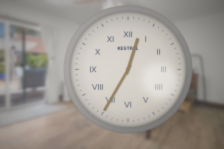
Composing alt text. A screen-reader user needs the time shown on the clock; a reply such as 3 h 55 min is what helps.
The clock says 12 h 35 min
